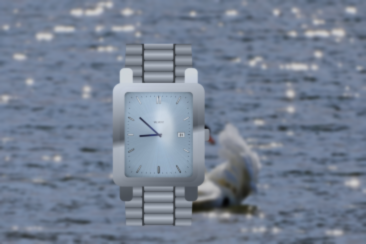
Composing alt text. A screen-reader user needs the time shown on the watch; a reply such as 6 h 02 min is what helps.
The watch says 8 h 52 min
